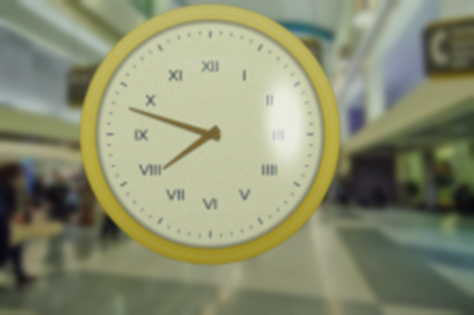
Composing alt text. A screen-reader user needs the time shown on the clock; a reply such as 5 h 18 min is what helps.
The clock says 7 h 48 min
